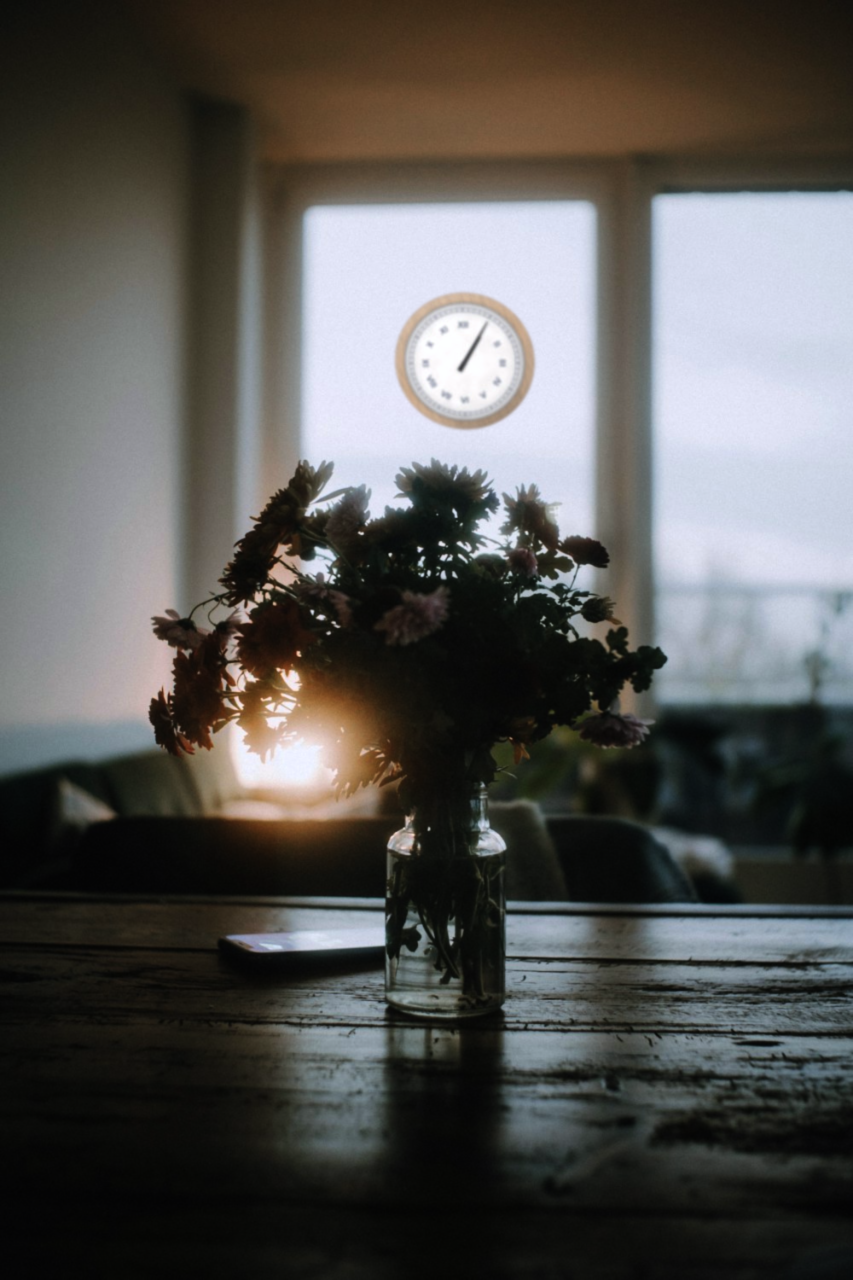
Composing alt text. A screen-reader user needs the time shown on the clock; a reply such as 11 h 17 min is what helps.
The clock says 1 h 05 min
